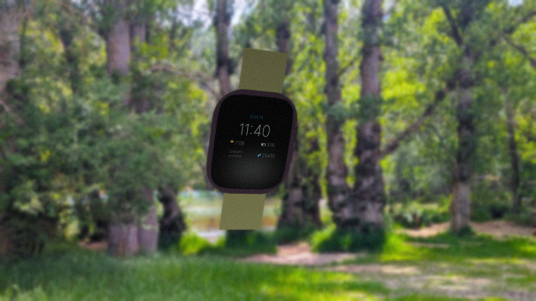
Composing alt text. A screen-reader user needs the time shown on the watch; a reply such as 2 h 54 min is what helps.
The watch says 11 h 40 min
